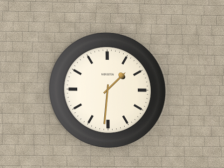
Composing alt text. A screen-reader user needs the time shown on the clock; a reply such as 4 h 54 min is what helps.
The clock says 1 h 31 min
